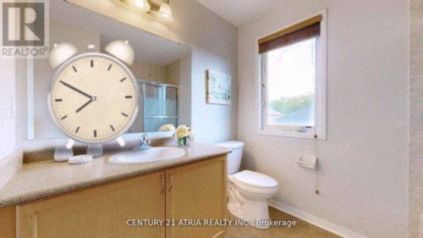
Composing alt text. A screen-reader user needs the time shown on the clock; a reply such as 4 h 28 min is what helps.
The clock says 7 h 50 min
